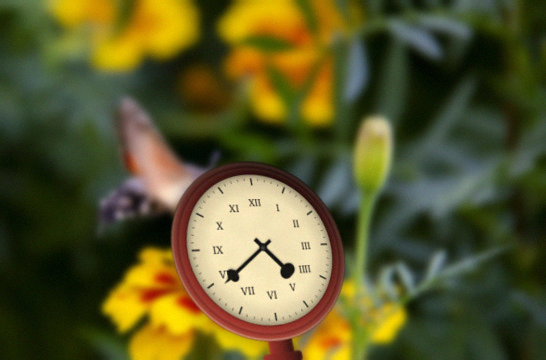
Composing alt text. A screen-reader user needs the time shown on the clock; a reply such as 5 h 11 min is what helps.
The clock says 4 h 39 min
